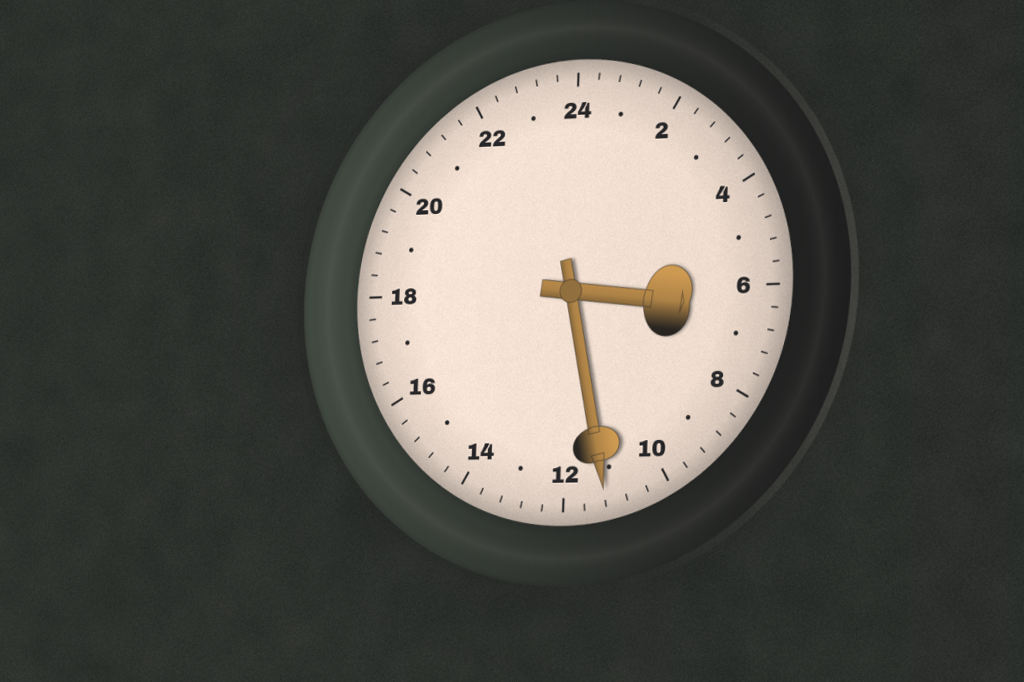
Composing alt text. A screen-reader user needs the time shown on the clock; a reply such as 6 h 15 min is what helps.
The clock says 6 h 28 min
